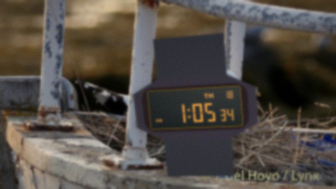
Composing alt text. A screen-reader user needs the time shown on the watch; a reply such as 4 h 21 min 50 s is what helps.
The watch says 1 h 05 min 34 s
